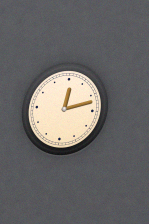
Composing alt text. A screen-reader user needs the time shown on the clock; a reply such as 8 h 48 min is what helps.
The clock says 12 h 12 min
